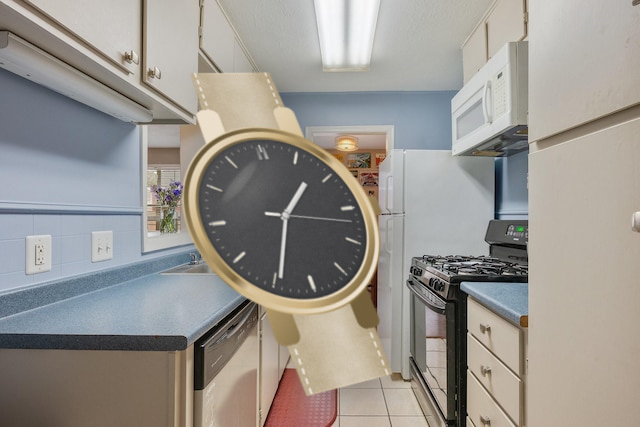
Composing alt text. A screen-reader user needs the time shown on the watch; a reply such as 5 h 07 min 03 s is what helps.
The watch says 1 h 34 min 17 s
